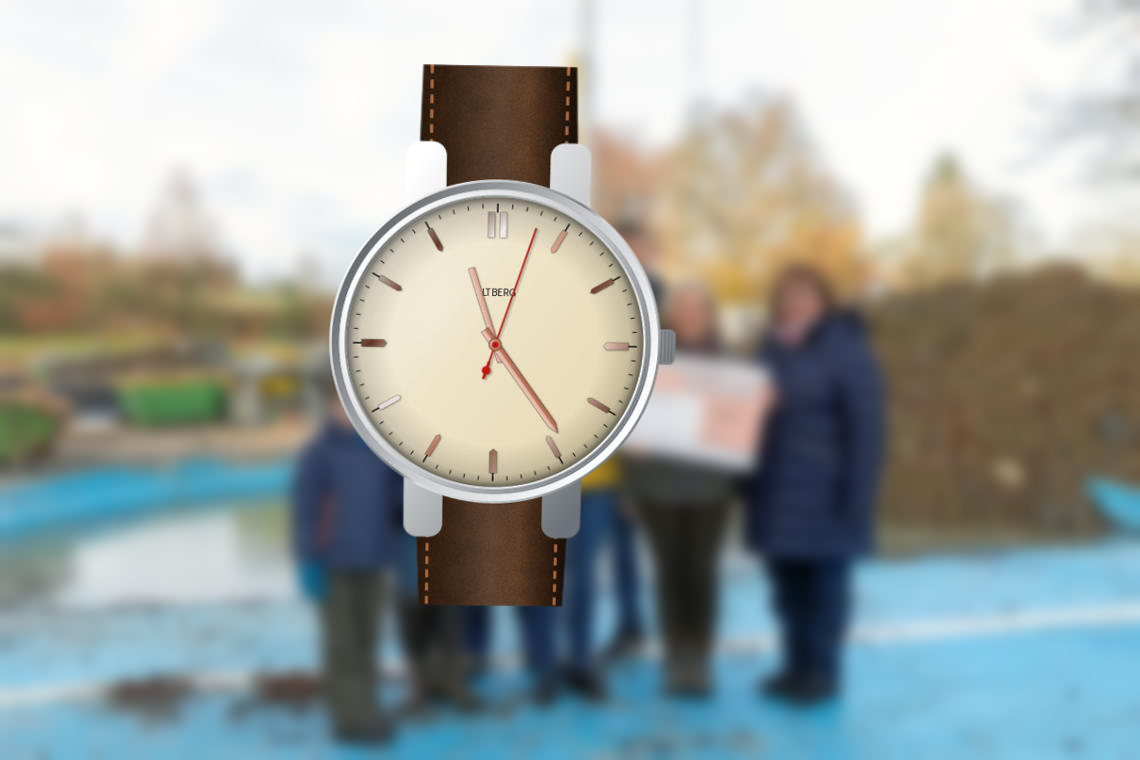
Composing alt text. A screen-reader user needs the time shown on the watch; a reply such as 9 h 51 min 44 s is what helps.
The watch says 11 h 24 min 03 s
